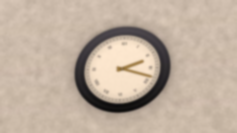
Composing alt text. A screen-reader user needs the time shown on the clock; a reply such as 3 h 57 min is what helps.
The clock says 2 h 18 min
